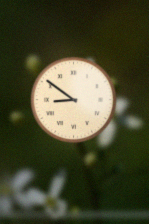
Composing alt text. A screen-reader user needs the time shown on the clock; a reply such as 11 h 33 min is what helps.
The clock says 8 h 51 min
